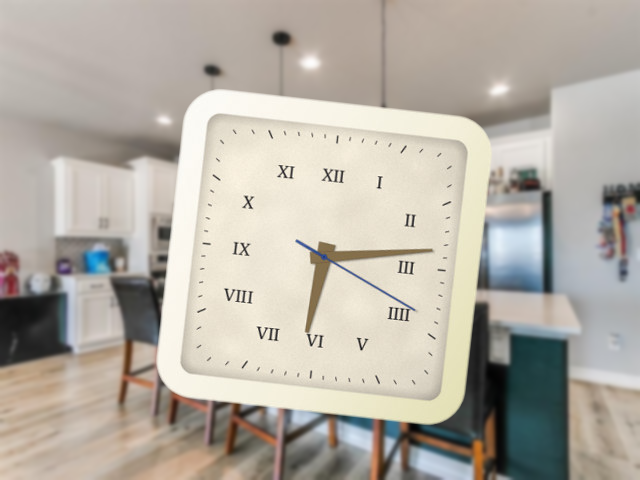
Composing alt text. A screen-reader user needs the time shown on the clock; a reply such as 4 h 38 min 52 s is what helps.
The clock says 6 h 13 min 19 s
